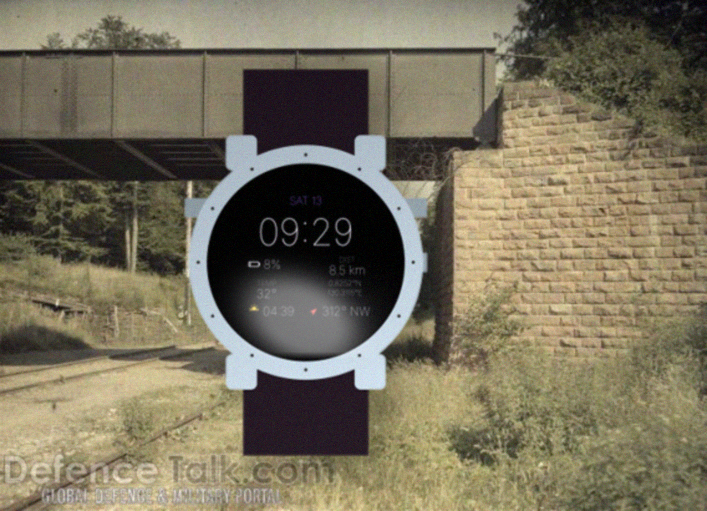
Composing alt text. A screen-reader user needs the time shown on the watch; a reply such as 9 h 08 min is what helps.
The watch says 9 h 29 min
